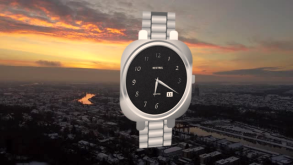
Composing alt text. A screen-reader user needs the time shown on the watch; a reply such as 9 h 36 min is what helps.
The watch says 6 h 20 min
